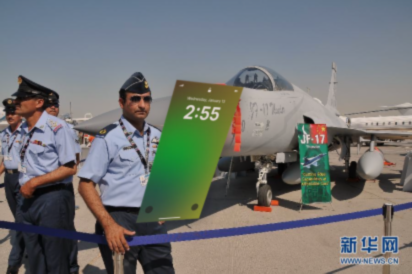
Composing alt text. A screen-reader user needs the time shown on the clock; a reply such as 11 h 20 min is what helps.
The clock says 2 h 55 min
